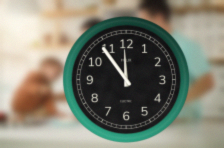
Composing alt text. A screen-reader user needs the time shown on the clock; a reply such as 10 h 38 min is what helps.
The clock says 11 h 54 min
